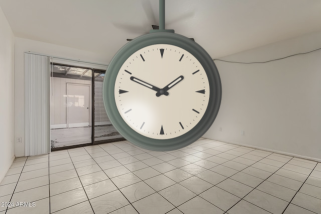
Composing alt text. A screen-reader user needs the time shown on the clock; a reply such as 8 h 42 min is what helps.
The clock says 1 h 49 min
